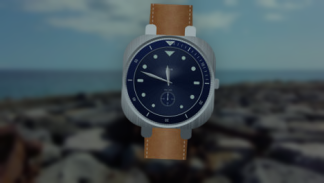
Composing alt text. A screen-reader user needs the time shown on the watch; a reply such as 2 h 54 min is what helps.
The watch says 11 h 48 min
